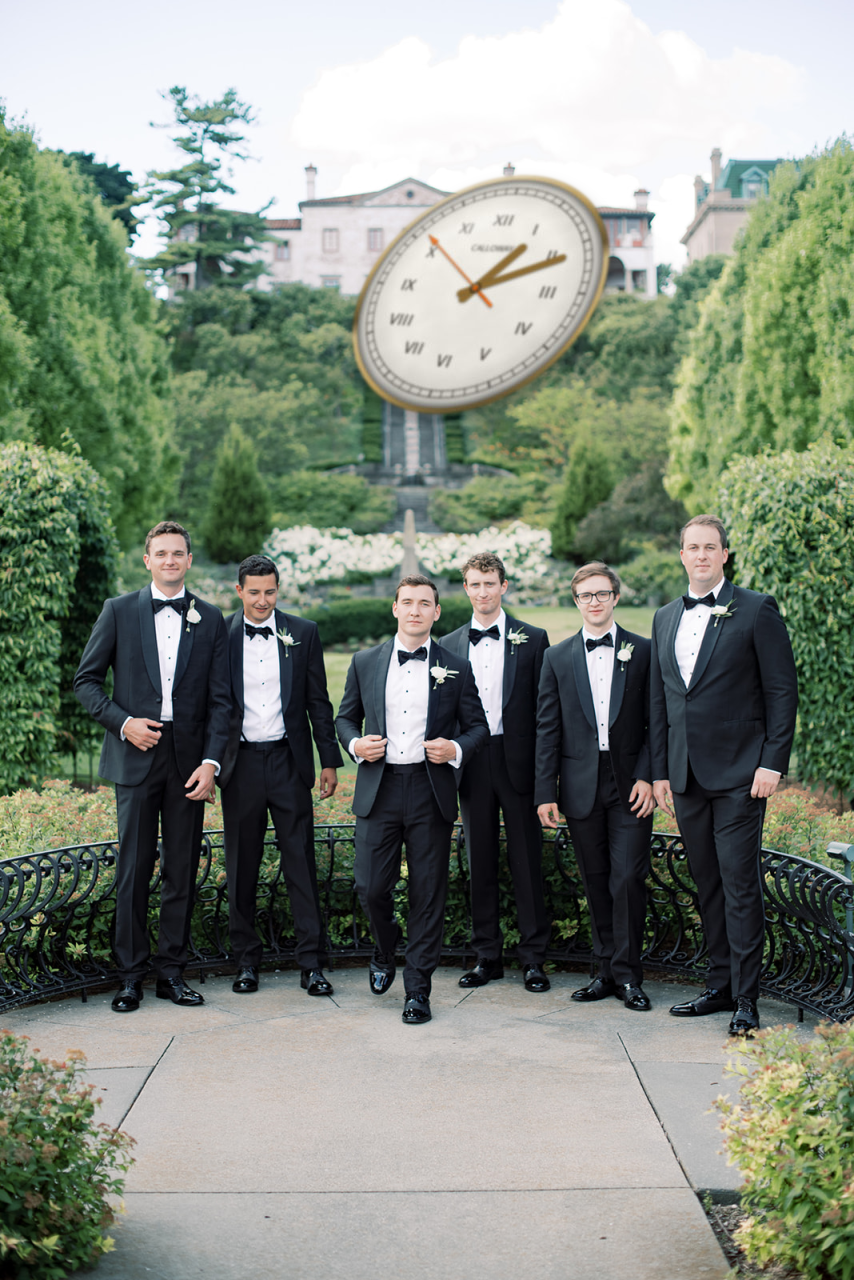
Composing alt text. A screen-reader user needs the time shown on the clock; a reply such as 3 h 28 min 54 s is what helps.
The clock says 1 h 10 min 51 s
